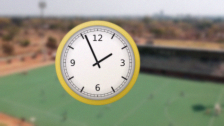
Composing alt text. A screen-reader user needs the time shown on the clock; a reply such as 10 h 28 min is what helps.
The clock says 1 h 56 min
